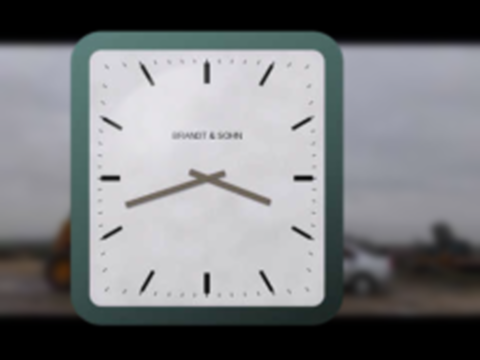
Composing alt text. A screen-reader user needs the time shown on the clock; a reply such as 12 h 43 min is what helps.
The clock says 3 h 42 min
